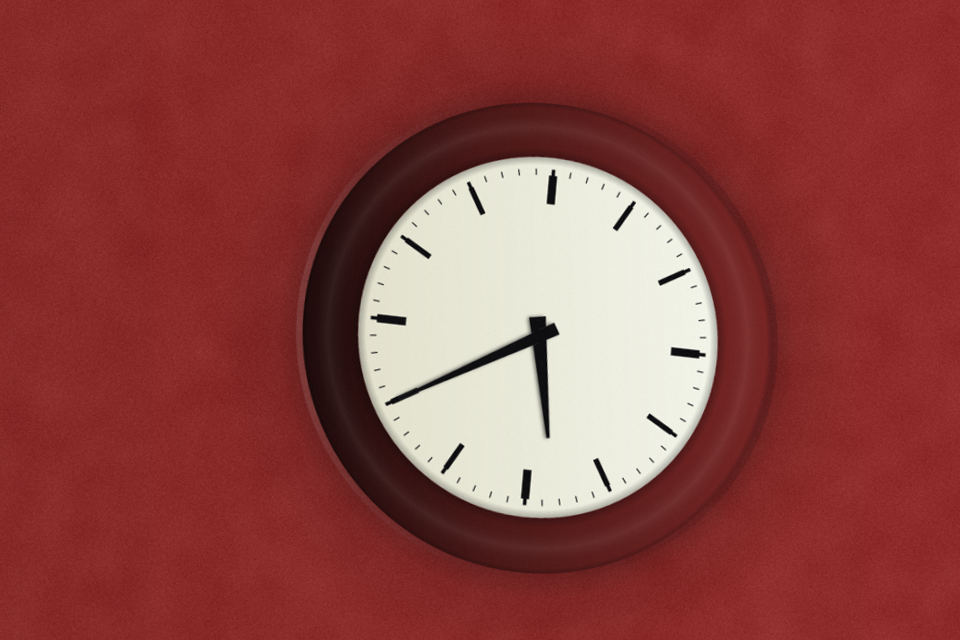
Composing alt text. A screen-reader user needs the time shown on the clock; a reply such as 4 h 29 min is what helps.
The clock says 5 h 40 min
